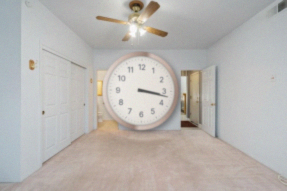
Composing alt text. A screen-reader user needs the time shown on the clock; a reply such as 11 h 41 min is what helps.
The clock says 3 h 17 min
